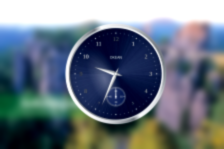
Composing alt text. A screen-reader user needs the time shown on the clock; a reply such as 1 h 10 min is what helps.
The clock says 9 h 34 min
